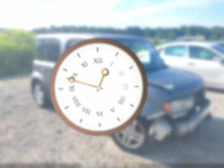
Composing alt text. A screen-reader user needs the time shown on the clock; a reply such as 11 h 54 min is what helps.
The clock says 12 h 48 min
